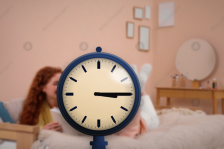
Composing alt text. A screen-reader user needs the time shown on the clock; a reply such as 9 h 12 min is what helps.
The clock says 3 h 15 min
